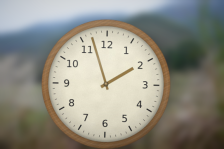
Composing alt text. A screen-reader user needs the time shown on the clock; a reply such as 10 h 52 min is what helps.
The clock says 1 h 57 min
